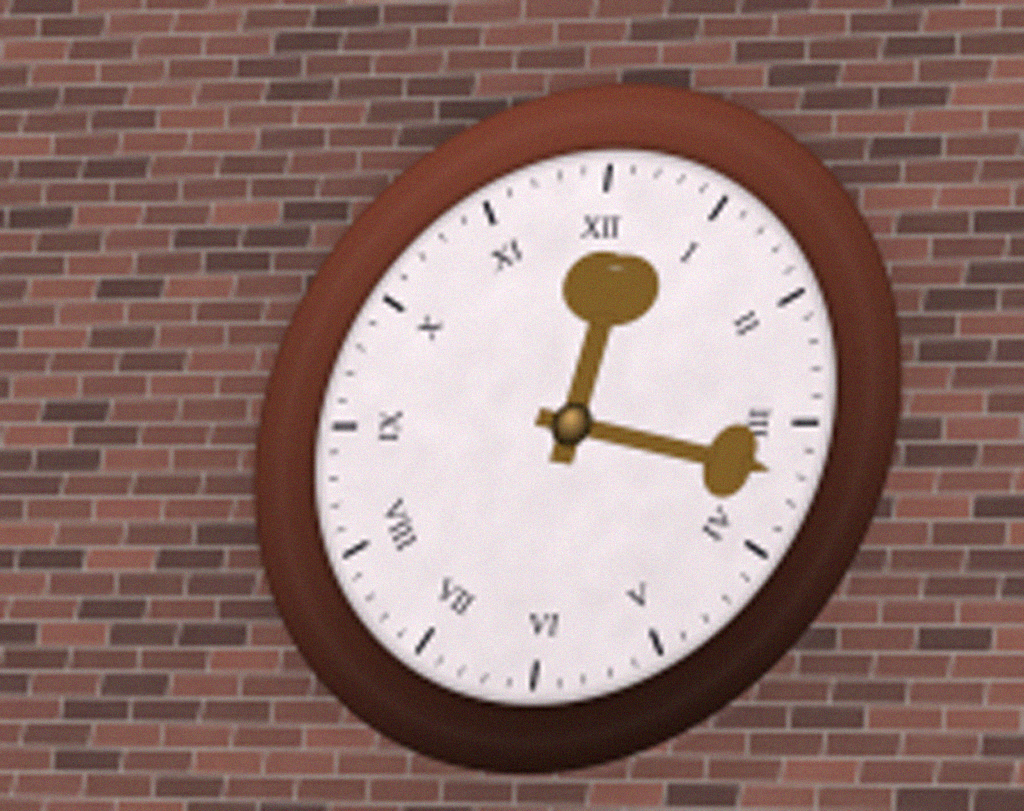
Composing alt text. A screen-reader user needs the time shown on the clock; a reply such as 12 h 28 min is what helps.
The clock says 12 h 17 min
